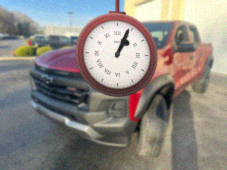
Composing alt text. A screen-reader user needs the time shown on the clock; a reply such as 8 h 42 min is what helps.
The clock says 1 h 04 min
